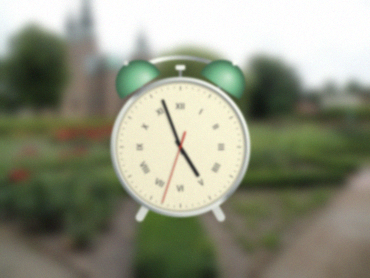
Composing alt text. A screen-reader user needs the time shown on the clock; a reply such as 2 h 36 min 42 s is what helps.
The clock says 4 h 56 min 33 s
